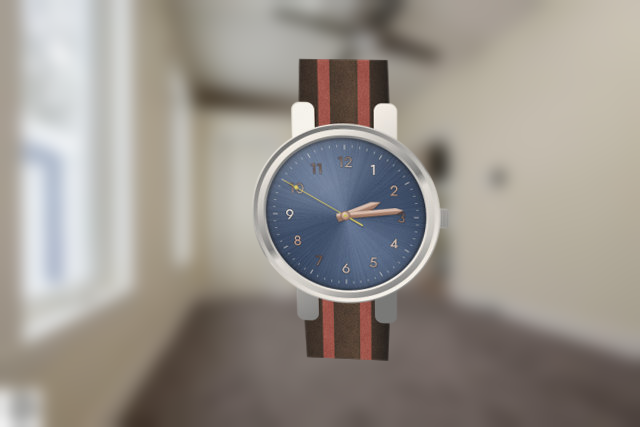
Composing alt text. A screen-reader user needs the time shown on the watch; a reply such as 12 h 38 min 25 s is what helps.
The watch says 2 h 13 min 50 s
